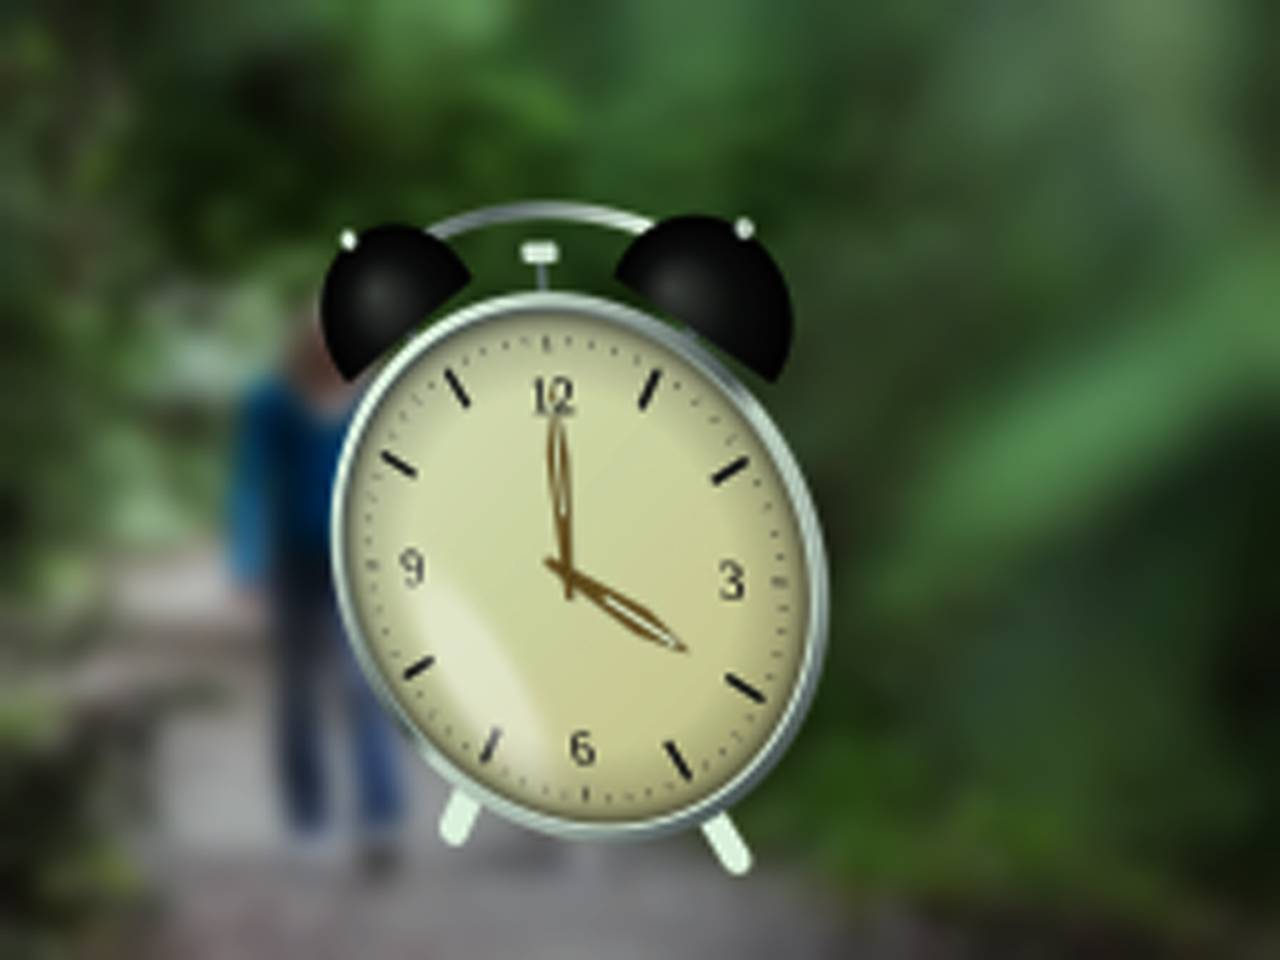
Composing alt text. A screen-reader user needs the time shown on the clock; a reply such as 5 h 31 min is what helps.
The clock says 4 h 00 min
